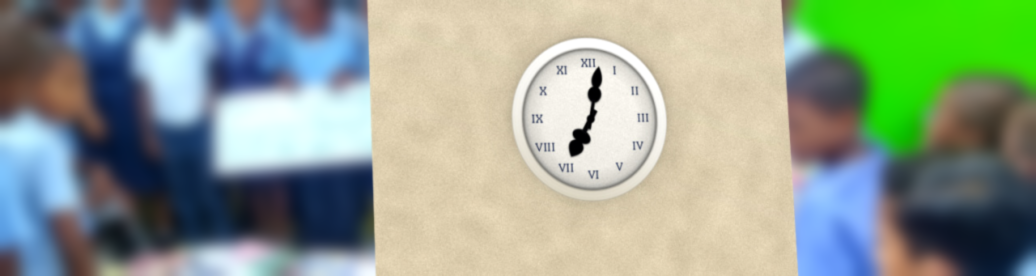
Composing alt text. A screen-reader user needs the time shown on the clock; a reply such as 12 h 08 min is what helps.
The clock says 7 h 02 min
